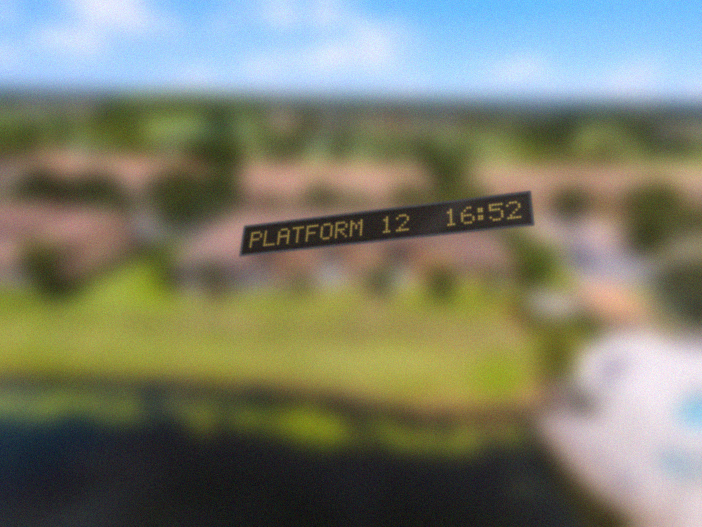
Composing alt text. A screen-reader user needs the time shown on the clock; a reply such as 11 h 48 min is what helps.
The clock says 16 h 52 min
